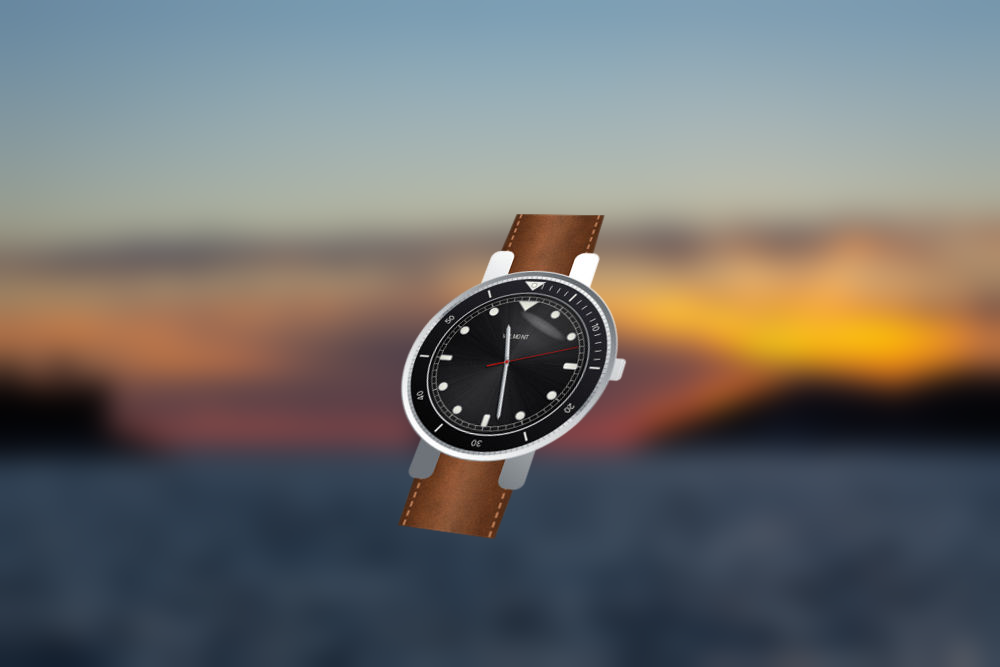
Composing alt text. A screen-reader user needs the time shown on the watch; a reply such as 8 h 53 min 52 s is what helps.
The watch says 11 h 28 min 12 s
